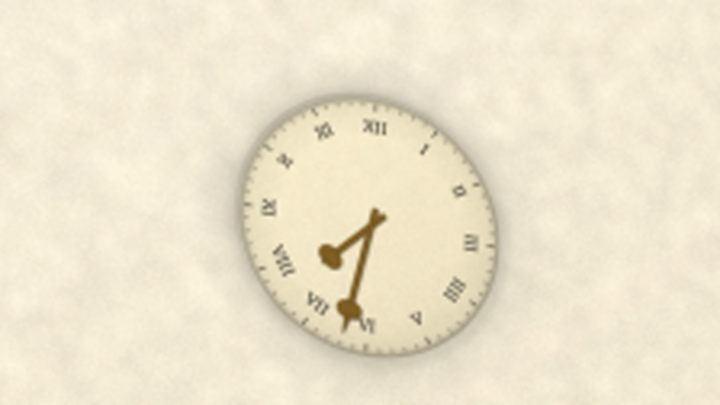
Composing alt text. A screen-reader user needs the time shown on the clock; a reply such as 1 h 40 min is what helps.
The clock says 7 h 32 min
